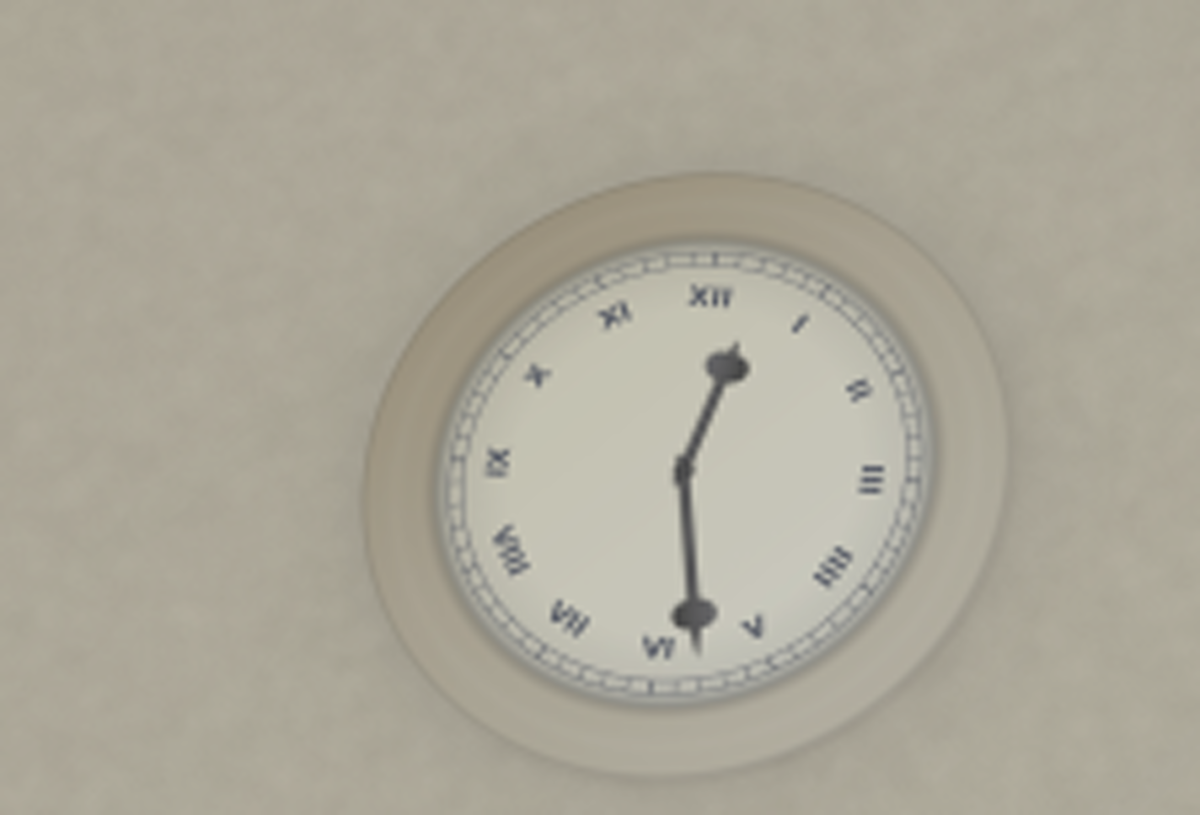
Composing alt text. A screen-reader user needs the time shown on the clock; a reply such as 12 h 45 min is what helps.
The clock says 12 h 28 min
